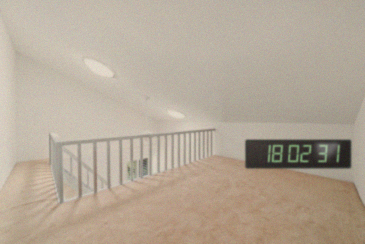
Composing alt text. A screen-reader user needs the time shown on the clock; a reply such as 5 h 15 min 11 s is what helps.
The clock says 18 h 02 min 31 s
